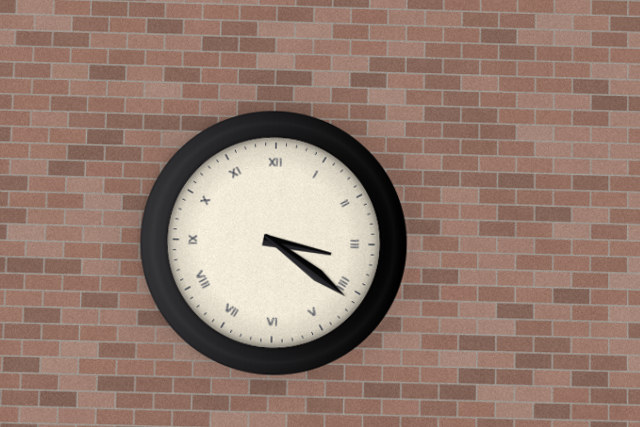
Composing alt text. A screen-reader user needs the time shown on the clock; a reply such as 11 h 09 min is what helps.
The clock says 3 h 21 min
